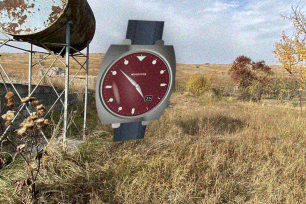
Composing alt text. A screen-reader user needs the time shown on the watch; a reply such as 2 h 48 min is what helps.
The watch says 4 h 52 min
